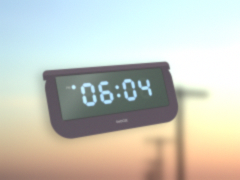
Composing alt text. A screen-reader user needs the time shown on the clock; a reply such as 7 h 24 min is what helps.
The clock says 6 h 04 min
